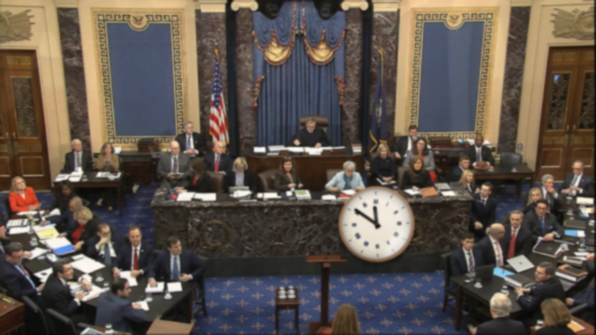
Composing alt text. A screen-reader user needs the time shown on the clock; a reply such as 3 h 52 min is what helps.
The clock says 11 h 51 min
